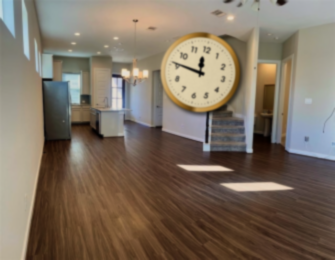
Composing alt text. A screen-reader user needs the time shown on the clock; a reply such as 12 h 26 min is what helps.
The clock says 11 h 46 min
